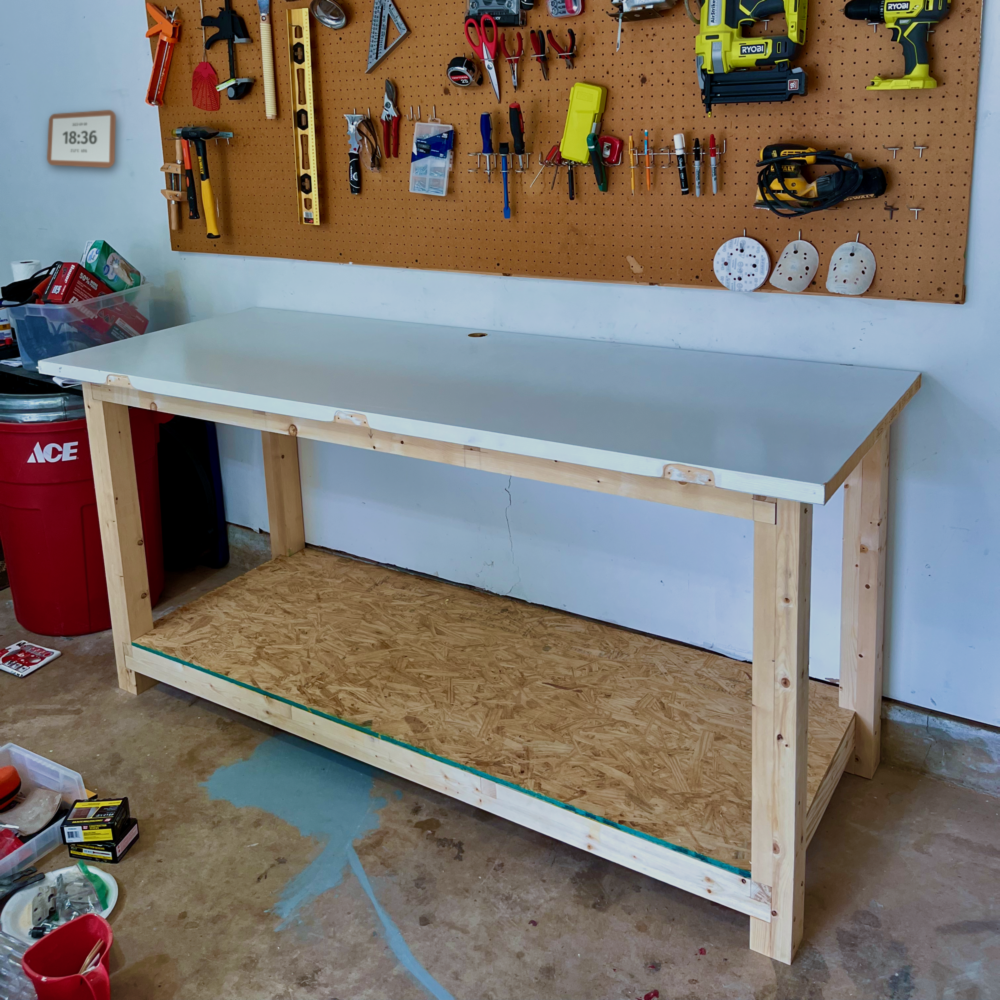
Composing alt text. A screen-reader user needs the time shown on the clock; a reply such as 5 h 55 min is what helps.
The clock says 18 h 36 min
